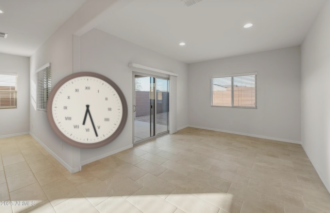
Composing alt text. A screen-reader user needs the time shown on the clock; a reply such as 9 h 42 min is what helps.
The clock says 6 h 27 min
